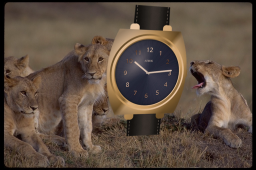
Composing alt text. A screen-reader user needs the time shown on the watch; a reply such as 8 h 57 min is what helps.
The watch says 10 h 14 min
